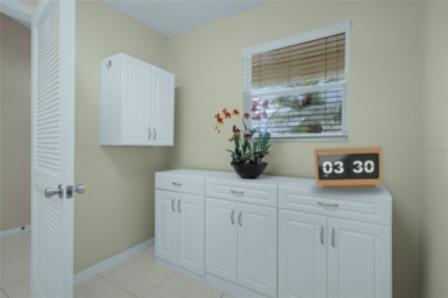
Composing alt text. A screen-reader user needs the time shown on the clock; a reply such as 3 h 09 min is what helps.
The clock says 3 h 30 min
